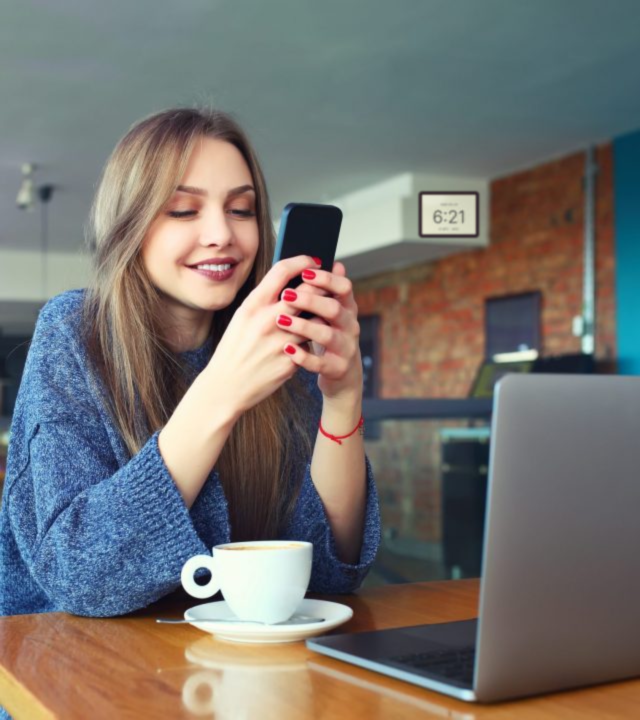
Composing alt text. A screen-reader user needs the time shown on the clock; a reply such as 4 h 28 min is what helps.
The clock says 6 h 21 min
